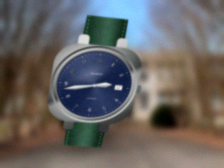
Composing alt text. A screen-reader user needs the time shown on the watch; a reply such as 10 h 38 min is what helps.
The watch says 2 h 43 min
